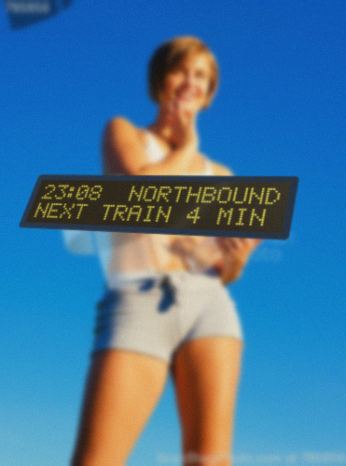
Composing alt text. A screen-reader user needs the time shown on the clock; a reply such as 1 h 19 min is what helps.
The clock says 23 h 08 min
